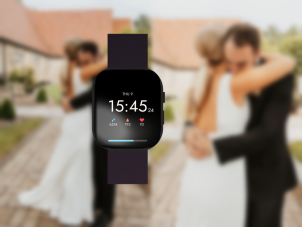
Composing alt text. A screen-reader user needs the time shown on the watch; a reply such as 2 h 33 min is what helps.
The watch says 15 h 45 min
